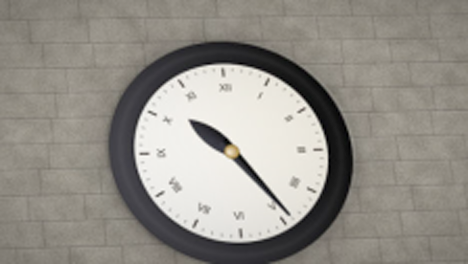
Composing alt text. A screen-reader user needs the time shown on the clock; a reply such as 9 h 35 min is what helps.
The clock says 10 h 24 min
